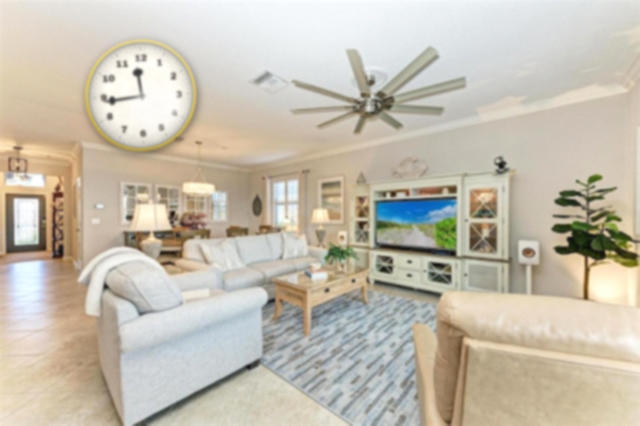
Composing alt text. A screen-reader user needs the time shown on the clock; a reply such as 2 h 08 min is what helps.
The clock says 11 h 44 min
